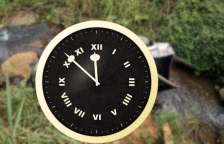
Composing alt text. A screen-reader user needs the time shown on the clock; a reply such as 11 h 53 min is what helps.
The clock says 11 h 52 min
